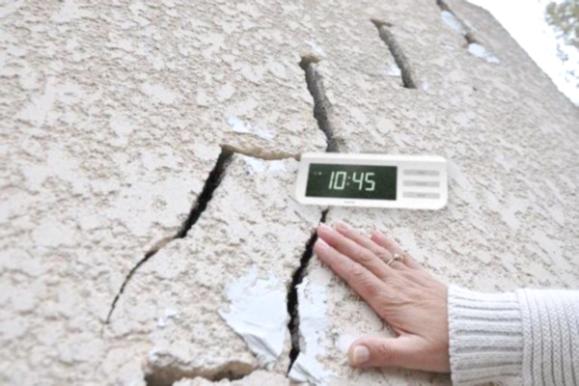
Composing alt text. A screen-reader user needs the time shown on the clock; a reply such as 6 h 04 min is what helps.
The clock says 10 h 45 min
